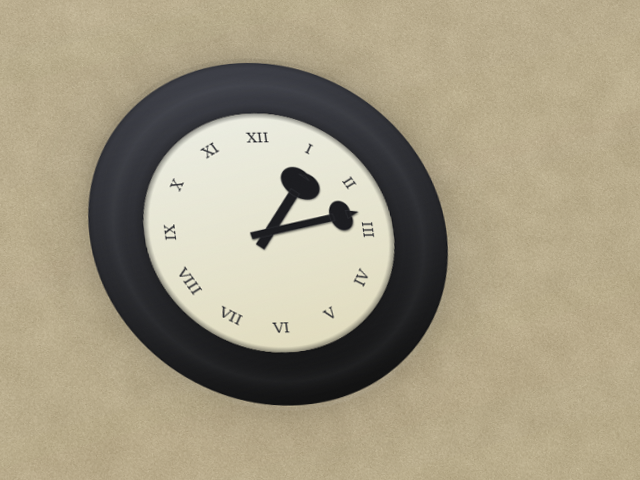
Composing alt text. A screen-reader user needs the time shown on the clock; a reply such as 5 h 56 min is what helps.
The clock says 1 h 13 min
